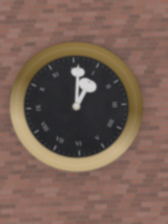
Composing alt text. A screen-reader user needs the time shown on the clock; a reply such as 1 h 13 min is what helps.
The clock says 1 h 01 min
